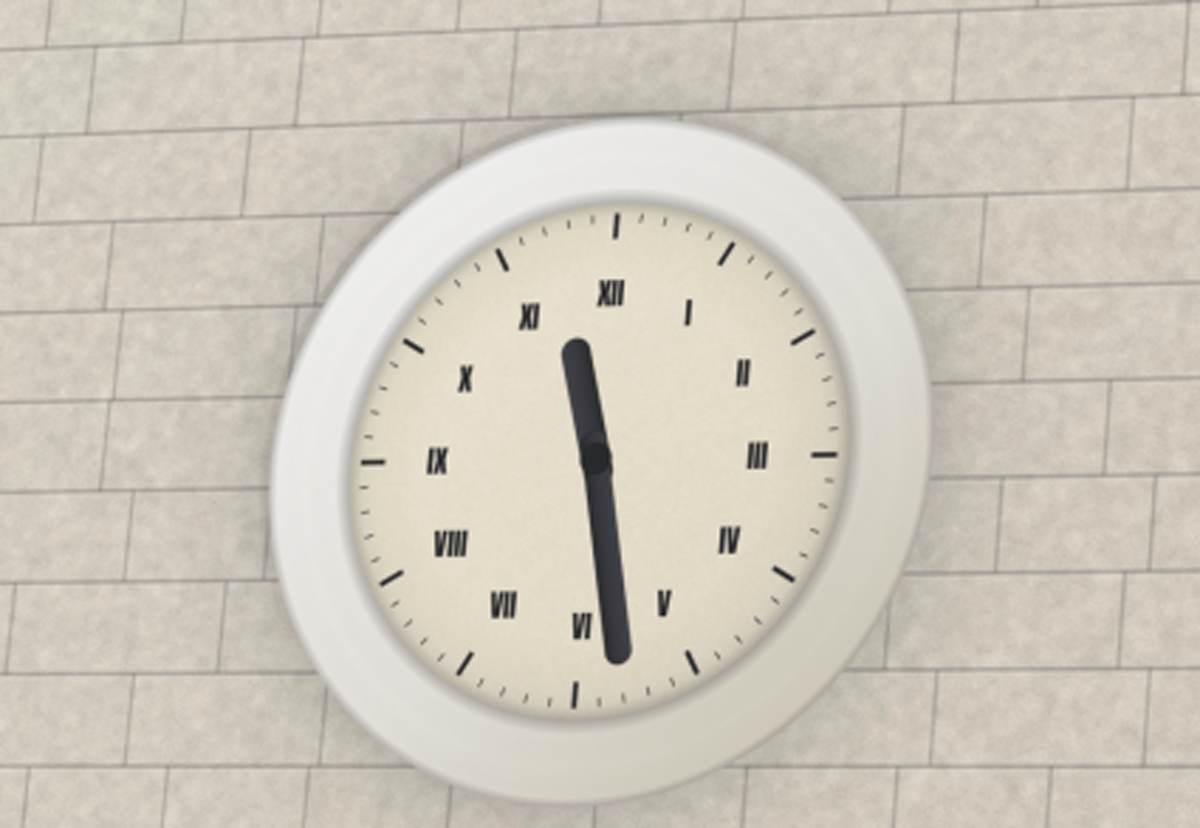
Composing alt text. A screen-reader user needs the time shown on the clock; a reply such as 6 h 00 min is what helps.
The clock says 11 h 28 min
